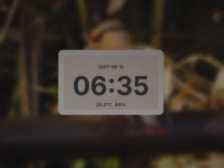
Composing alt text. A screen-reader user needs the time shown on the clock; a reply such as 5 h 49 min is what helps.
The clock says 6 h 35 min
